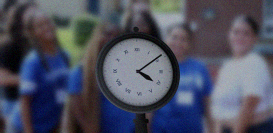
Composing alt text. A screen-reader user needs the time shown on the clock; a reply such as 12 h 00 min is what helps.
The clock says 4 h 09 min
